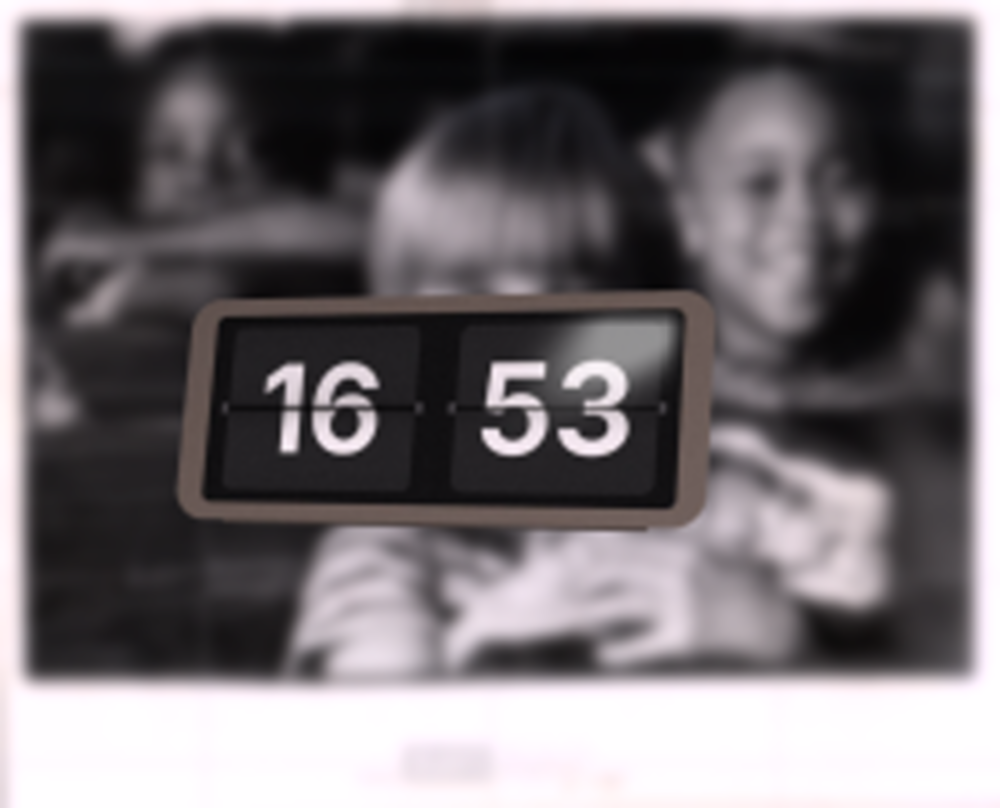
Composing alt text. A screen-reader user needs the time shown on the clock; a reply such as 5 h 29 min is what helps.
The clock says 16 h 53 min
